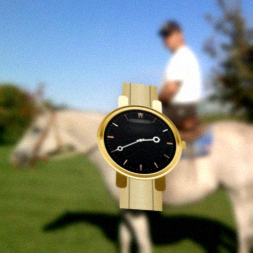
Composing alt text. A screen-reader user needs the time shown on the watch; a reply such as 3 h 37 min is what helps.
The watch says 2 h 40 min
